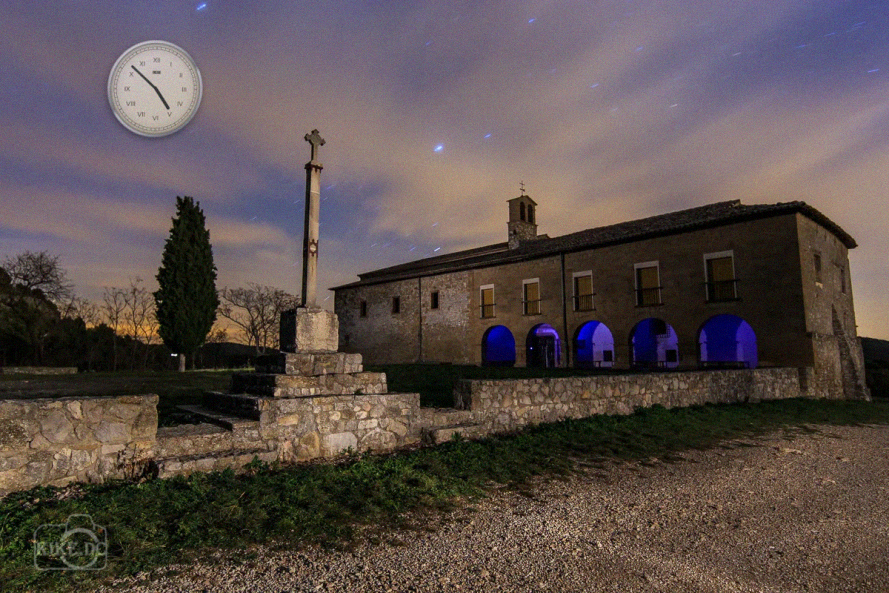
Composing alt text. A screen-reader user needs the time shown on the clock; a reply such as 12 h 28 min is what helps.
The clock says 4 h 52 min
